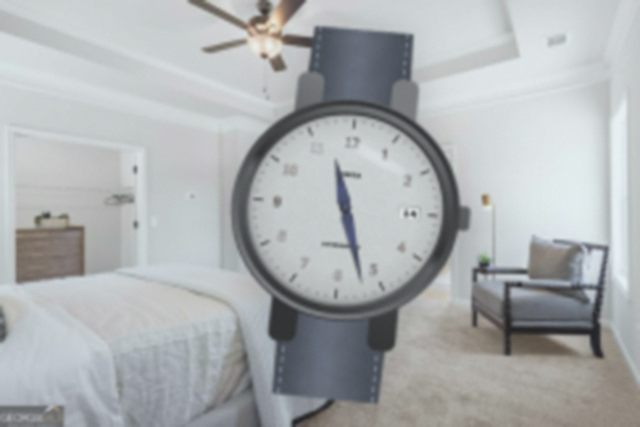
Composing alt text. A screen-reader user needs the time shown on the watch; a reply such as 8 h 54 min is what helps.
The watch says 11 h 27 min
